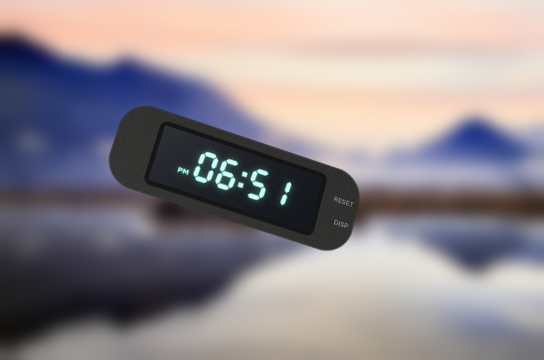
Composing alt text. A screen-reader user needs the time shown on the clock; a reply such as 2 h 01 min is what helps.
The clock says 6 h 51 min
